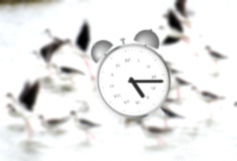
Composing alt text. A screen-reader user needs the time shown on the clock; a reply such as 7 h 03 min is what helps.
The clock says 5 h 17 min
